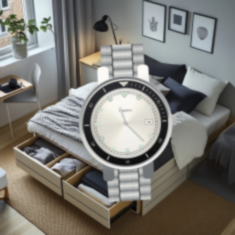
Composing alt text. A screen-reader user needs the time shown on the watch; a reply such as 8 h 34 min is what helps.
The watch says 11 h 23 min
